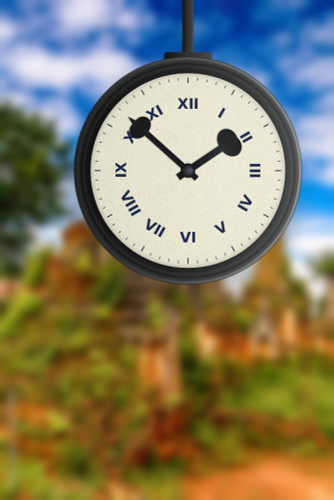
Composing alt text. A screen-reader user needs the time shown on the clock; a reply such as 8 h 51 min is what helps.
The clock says 1 h 52 min
